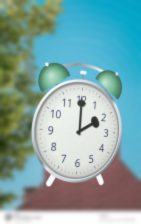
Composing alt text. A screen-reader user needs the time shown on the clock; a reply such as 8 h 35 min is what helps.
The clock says 2 h 00 min
